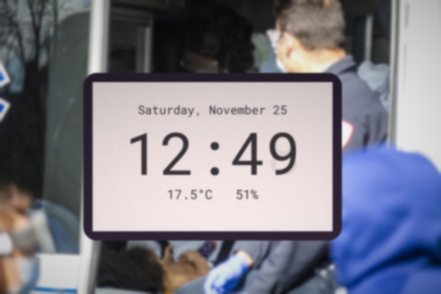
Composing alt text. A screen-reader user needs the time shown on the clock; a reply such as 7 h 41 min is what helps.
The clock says 12 h 49 min
